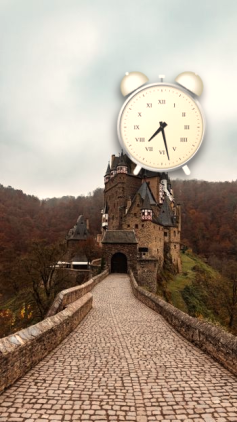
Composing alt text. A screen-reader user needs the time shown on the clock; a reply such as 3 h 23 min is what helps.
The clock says 7 h 28 min
